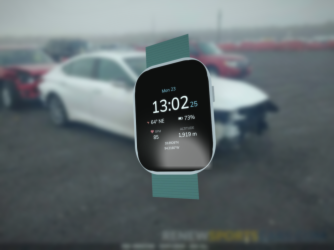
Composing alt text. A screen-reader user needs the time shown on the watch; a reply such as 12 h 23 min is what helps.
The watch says 13 h 02 min
